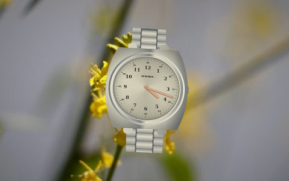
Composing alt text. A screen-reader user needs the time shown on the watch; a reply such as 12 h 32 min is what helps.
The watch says 4 h 18 min
